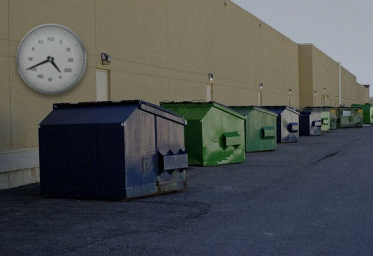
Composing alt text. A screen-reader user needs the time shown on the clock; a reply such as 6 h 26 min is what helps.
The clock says 4 h 41 min
